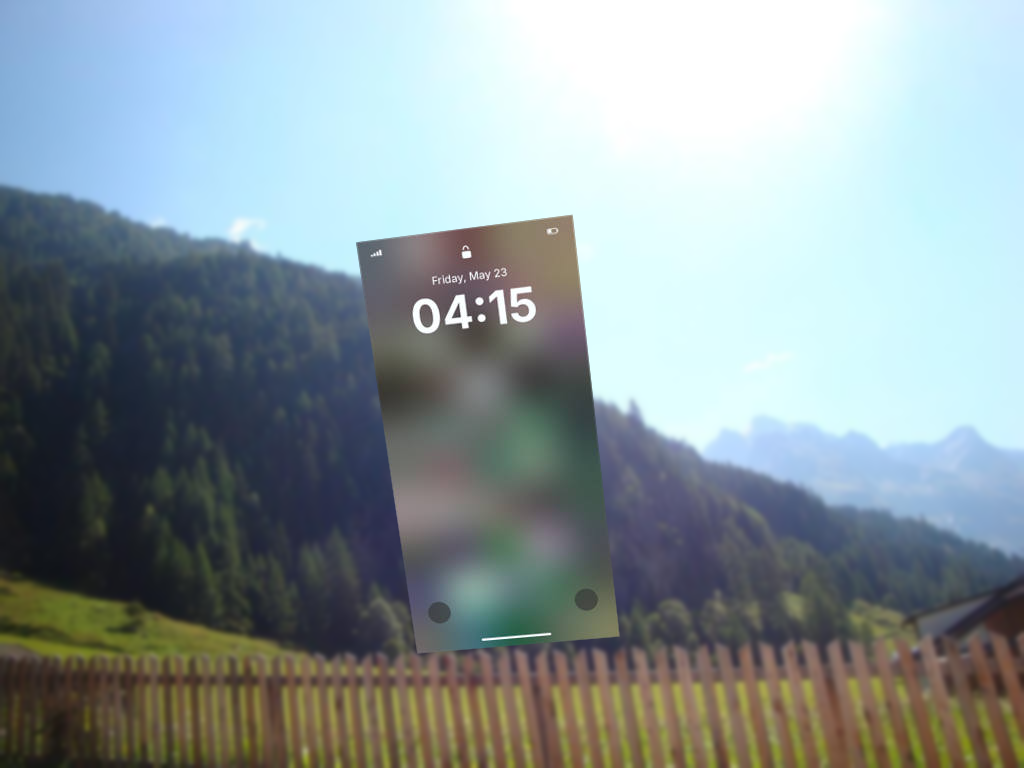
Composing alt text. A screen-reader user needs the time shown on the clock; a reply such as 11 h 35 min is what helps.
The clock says 4 h 15 min
